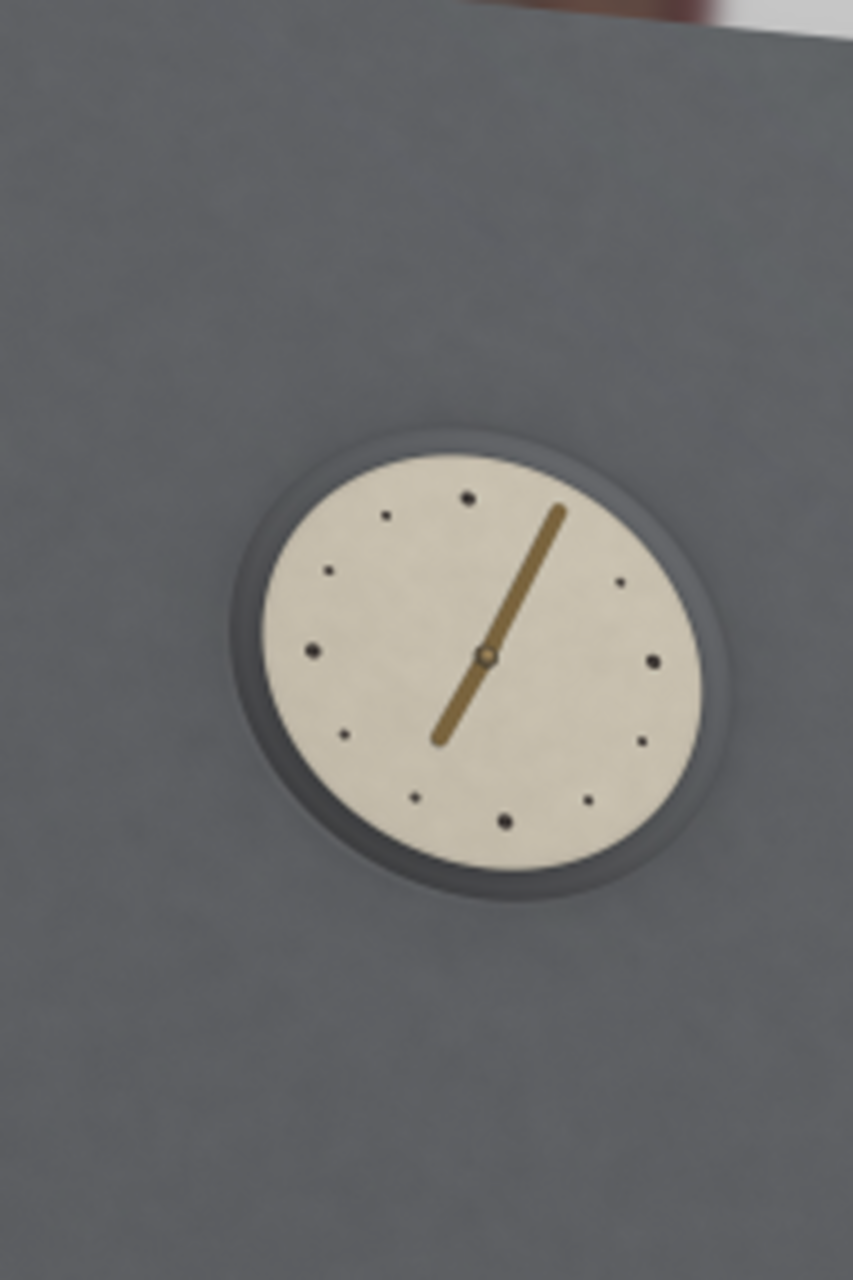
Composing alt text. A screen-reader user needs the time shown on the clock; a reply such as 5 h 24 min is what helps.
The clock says 7 h 05 min
